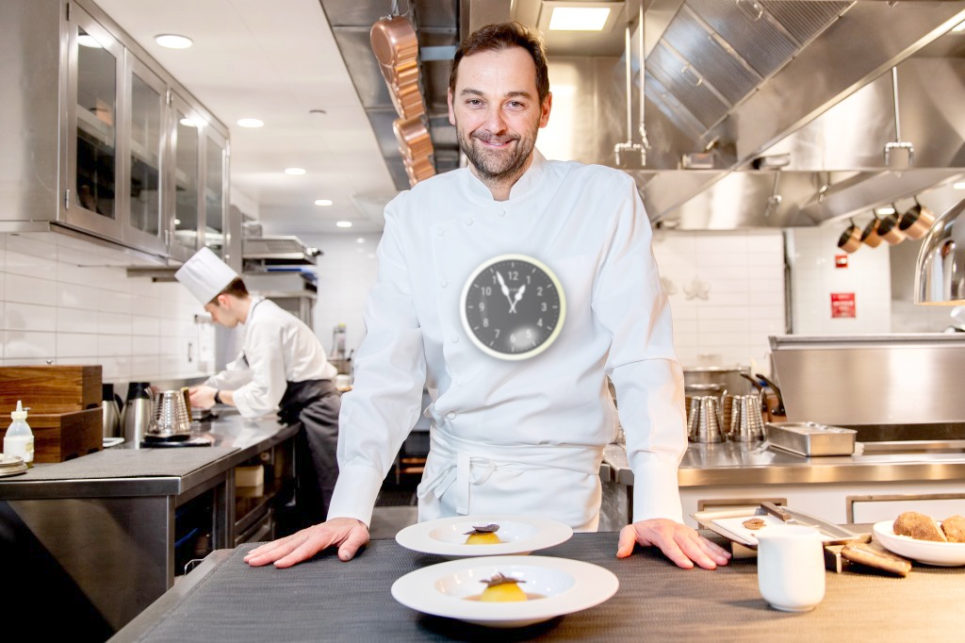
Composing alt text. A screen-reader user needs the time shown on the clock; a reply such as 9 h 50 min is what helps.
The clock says 12 h 56 min
